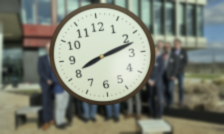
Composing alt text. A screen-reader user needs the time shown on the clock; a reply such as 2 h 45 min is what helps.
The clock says 8 h 12 min
